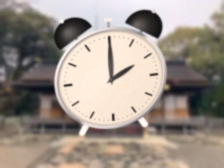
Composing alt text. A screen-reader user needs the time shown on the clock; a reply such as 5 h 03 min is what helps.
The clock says 2 h 00 min
